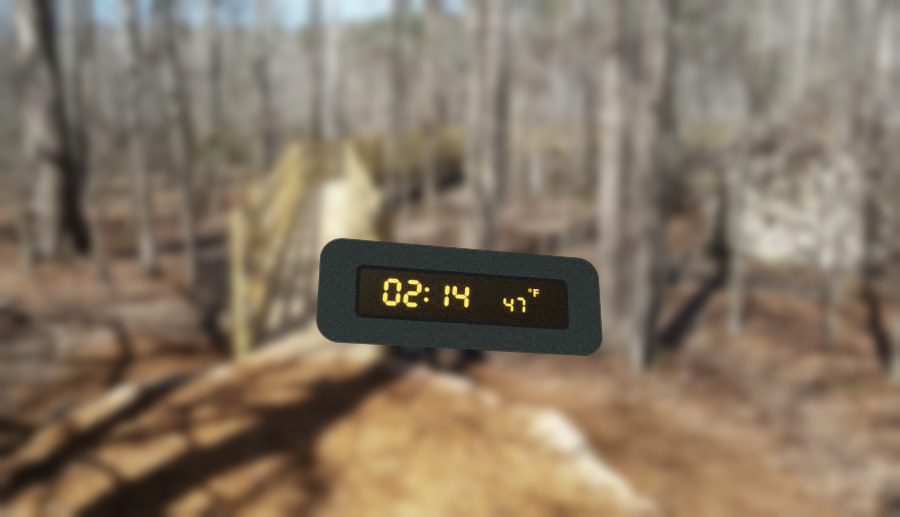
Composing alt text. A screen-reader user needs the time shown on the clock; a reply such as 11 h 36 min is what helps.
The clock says 2 h 14 min
